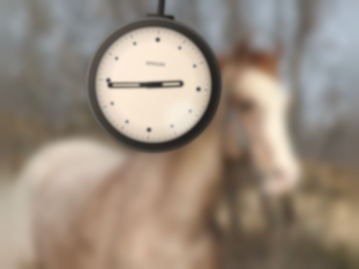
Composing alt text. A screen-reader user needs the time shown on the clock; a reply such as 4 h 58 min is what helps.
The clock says 2 h 44 min
